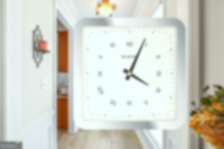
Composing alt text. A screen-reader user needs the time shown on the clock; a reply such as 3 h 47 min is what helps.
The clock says 4 h 04 min
